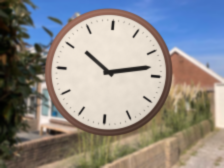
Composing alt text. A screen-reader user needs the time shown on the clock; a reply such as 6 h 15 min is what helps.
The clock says 10 h 13 min
